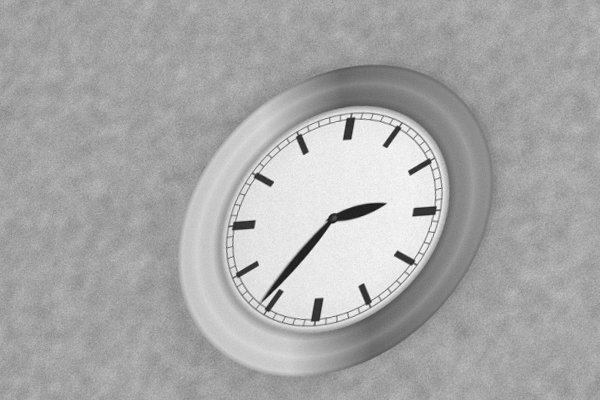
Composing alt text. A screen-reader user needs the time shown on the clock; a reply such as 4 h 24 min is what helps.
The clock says 2 h 36 min
